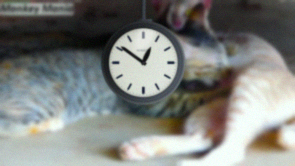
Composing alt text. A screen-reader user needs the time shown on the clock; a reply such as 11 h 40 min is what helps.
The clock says 12 h 51 min
